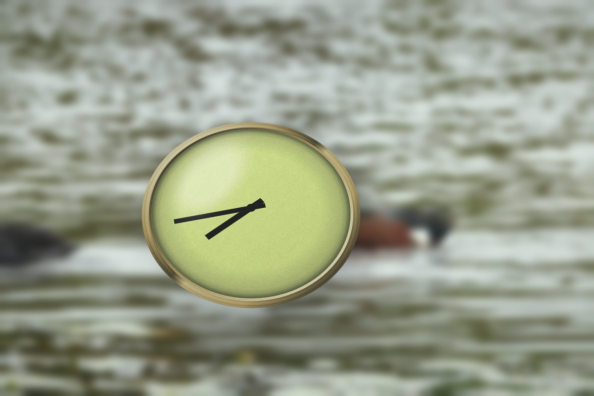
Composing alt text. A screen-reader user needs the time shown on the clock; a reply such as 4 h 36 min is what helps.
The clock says 7 h 43 min
